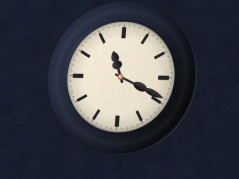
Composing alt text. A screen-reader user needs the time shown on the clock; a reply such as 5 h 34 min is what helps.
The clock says 11 h 19 min
